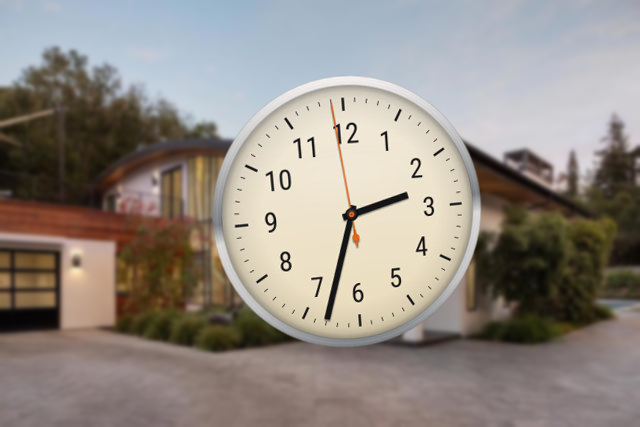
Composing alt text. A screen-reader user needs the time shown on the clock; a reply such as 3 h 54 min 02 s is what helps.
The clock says 2 h 32 min 59 s
